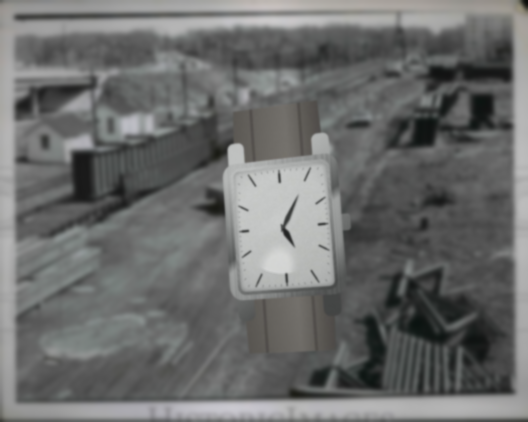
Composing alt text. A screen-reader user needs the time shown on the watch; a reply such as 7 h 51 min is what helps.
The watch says 5 h 05 min
